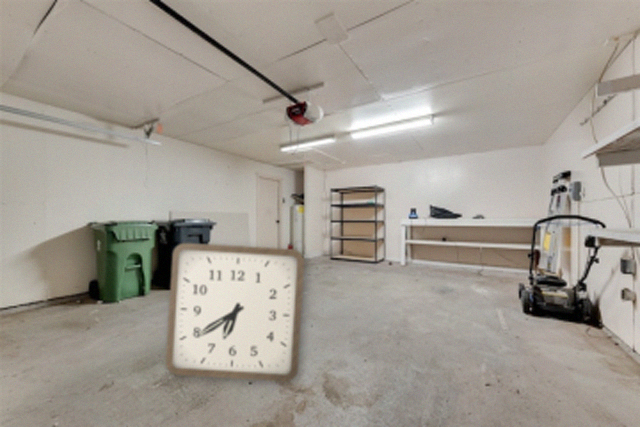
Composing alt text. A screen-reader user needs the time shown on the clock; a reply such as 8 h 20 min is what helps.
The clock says 6 h 39 min
